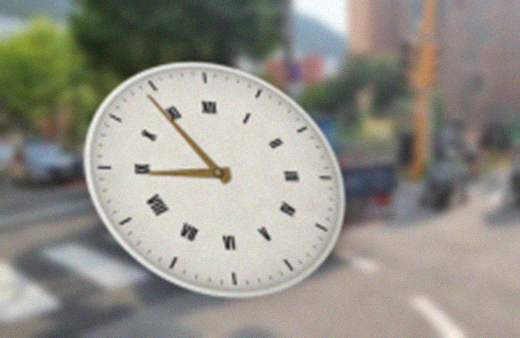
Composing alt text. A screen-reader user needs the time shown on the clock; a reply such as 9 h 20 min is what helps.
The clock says 8 h 54 min
